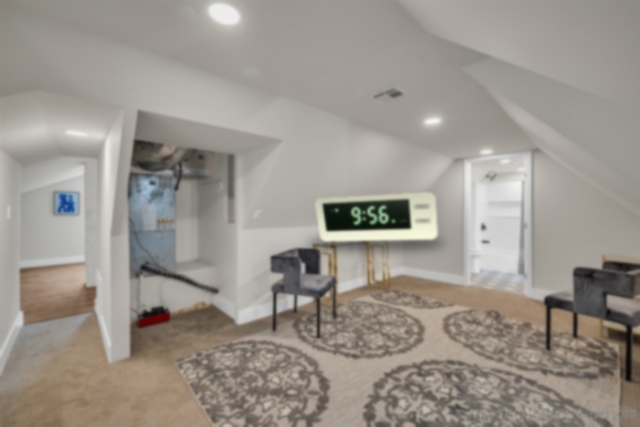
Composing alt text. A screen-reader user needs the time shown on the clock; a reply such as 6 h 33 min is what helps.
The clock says 9 h 56 min
